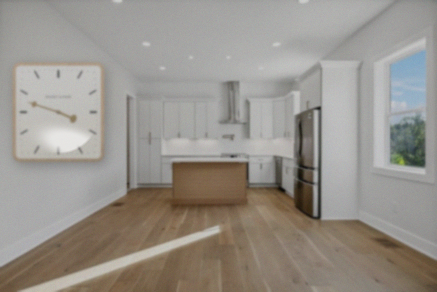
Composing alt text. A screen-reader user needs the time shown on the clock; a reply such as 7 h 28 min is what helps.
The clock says 3 h 48 min
